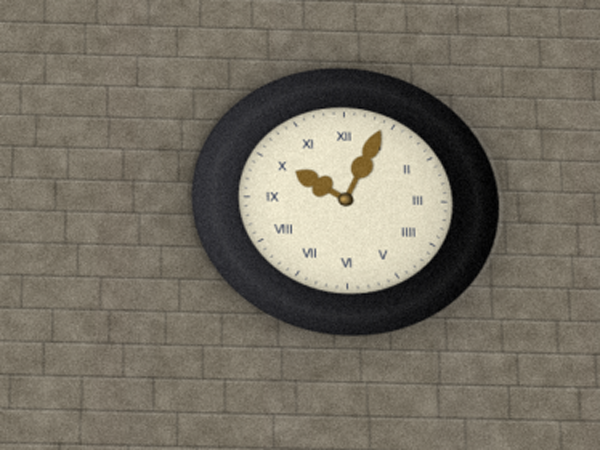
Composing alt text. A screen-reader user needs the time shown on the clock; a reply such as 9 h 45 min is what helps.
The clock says 10 h 04 min
